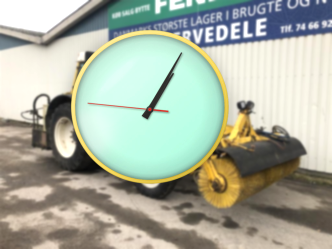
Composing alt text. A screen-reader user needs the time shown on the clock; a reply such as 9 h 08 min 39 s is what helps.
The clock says 1 h 04 min 46 s
